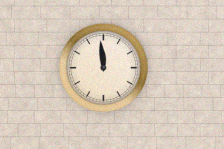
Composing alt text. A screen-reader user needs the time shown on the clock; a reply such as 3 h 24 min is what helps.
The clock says 11 h 59 min
